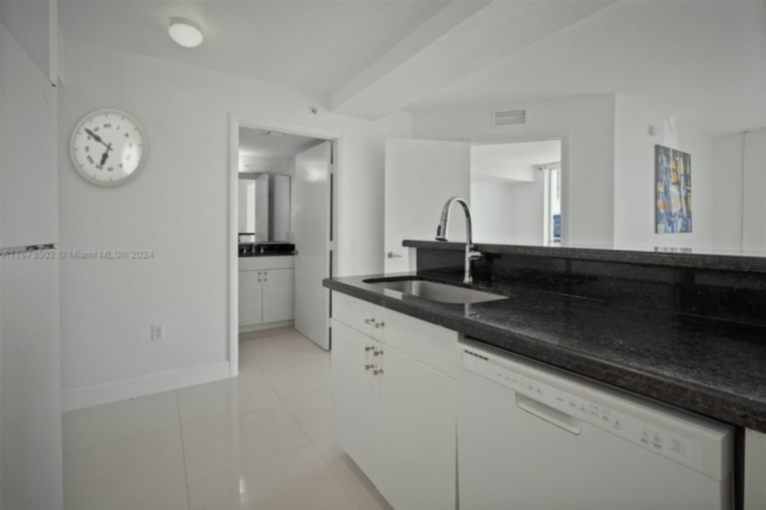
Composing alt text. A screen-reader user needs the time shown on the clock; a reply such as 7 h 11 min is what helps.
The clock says 6 h 52 min
